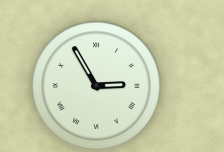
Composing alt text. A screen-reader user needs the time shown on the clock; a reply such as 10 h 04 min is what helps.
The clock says 2 h 55 min
